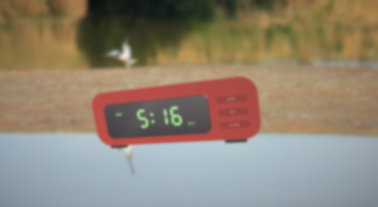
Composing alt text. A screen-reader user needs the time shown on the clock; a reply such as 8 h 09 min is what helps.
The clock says 5 h 16 min
